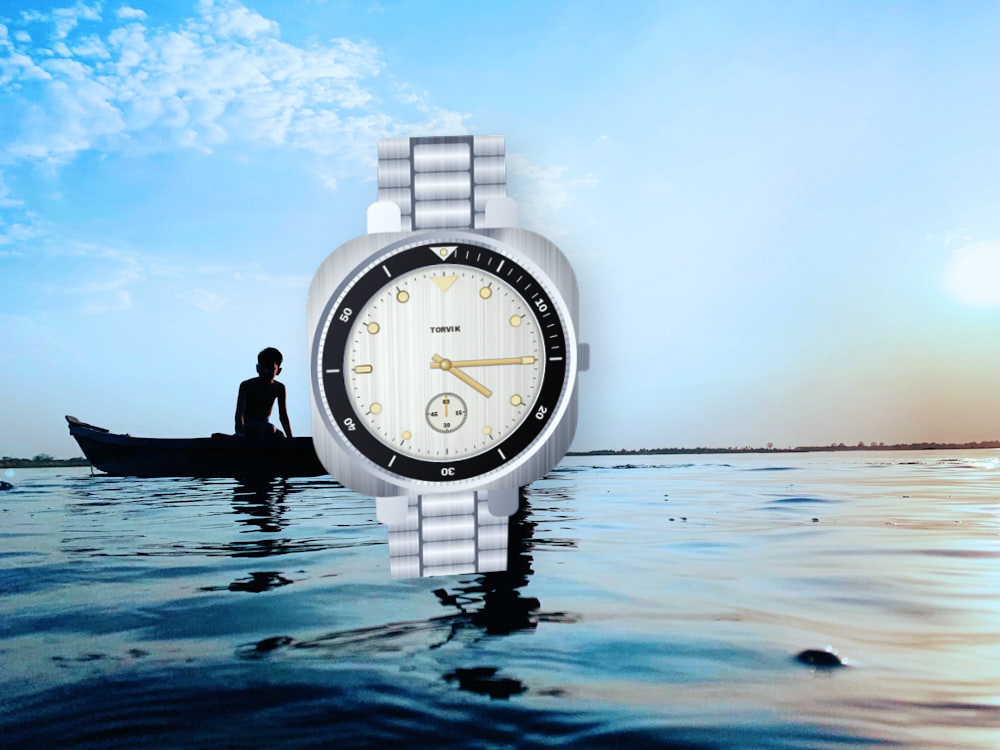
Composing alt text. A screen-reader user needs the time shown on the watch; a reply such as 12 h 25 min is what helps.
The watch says 4 h 15 min
